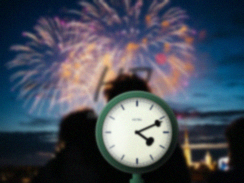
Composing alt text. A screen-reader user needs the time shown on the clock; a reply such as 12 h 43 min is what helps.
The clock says 4 h 11 min
